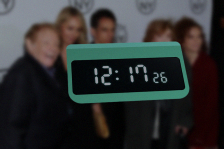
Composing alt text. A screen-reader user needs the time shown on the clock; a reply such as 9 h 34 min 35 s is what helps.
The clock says 12 h 17 min 26 s
